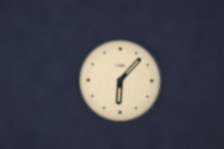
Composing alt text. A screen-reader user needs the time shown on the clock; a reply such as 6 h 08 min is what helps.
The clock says 6 h 07 min
